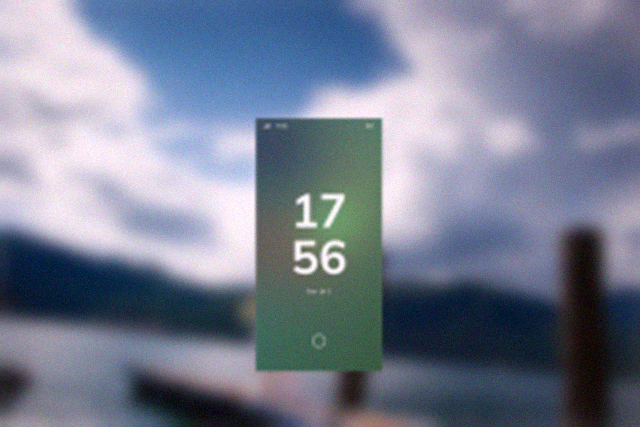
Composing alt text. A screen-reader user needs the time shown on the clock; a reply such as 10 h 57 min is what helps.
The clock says 17 h 56 min
